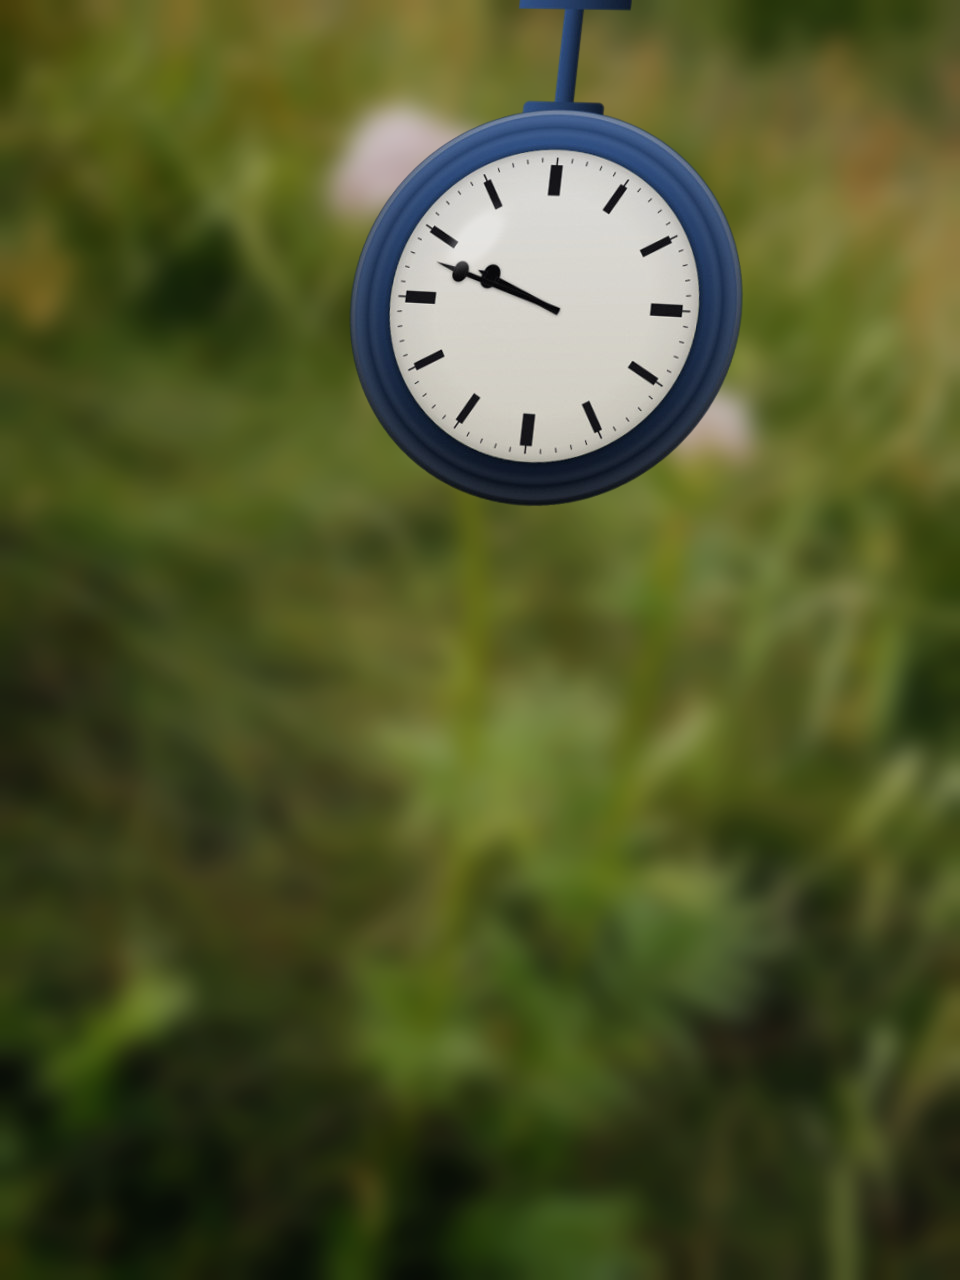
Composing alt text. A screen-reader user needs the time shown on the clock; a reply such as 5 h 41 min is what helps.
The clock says 9 h 48 min
